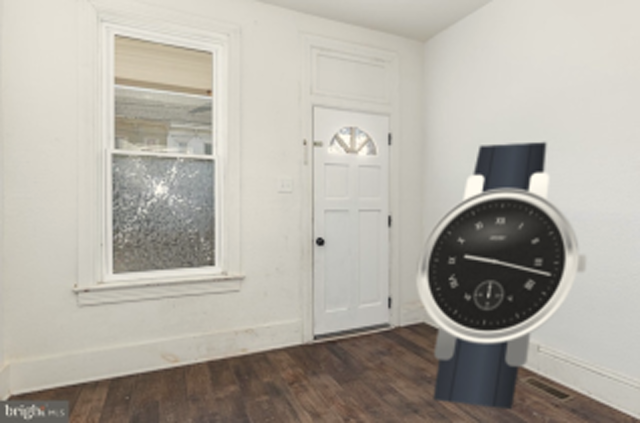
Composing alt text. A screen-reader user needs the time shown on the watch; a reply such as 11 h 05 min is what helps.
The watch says 9 h 17 min
